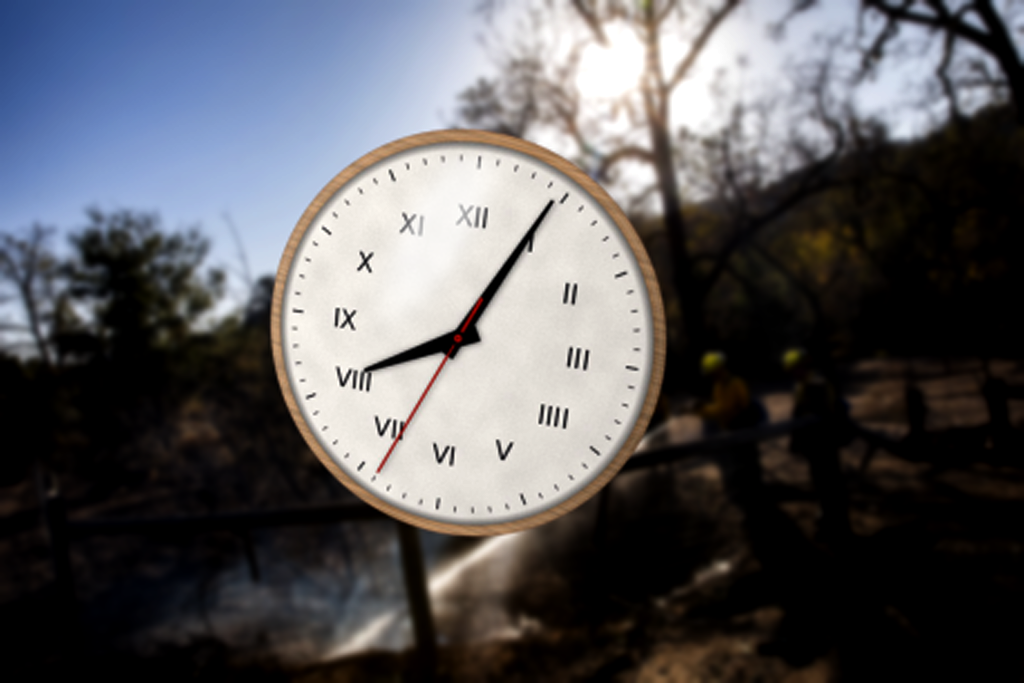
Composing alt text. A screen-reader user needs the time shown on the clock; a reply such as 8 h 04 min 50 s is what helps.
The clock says 8 h 04 min 34 s
